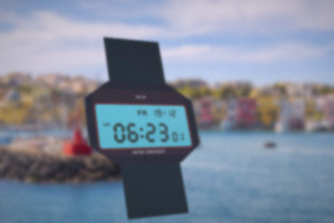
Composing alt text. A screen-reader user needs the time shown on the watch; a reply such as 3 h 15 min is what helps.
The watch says 6 h 23 min
